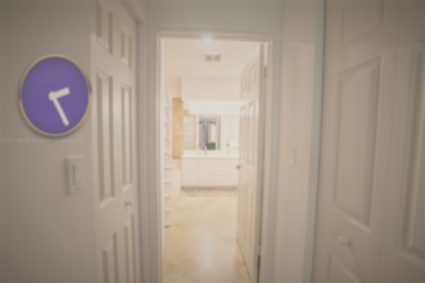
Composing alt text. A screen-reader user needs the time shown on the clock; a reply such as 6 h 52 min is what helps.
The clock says 2 h 25 min
